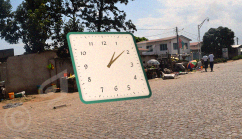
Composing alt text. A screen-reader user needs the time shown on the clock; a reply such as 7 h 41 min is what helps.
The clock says 1 h 09 min
